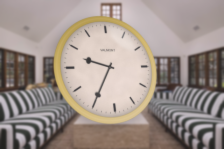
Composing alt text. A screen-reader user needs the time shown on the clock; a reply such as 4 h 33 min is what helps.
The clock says 9 h 35 min
